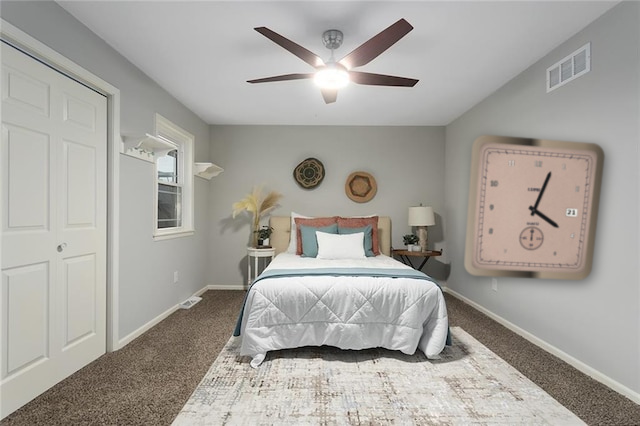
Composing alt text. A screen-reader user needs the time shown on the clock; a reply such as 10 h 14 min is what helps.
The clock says 4 h 03 min
